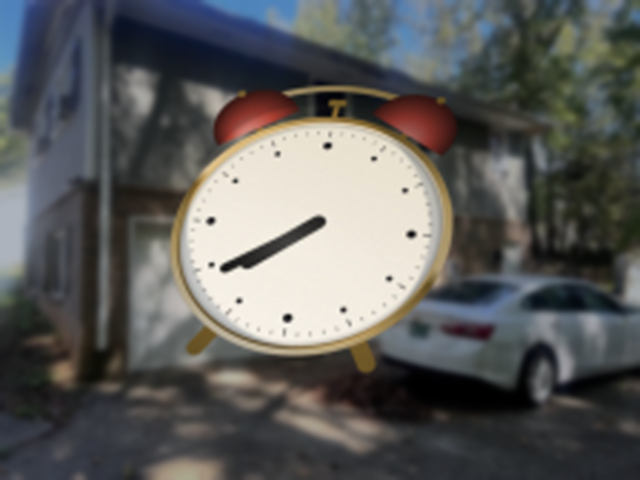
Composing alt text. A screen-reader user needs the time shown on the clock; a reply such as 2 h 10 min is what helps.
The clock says 7 h 39 min
